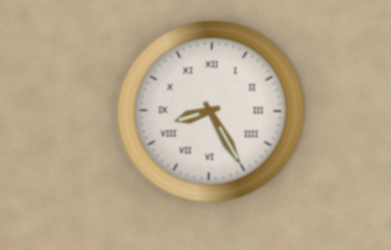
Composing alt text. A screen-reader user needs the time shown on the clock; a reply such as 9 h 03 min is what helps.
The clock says 8 h 25 min
